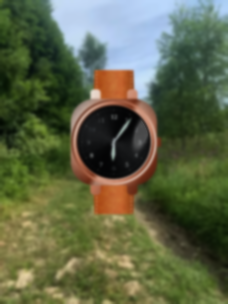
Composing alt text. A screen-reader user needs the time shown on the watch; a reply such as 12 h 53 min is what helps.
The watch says 6 h 06 min
